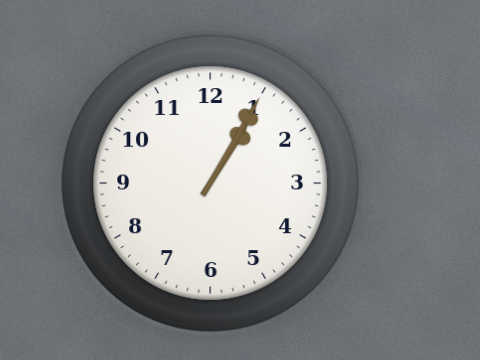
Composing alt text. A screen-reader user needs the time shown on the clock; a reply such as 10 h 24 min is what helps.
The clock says 1 h 05 min
